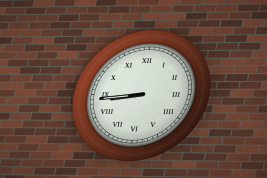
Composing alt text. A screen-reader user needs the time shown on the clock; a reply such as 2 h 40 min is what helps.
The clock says 8 h 44 min
